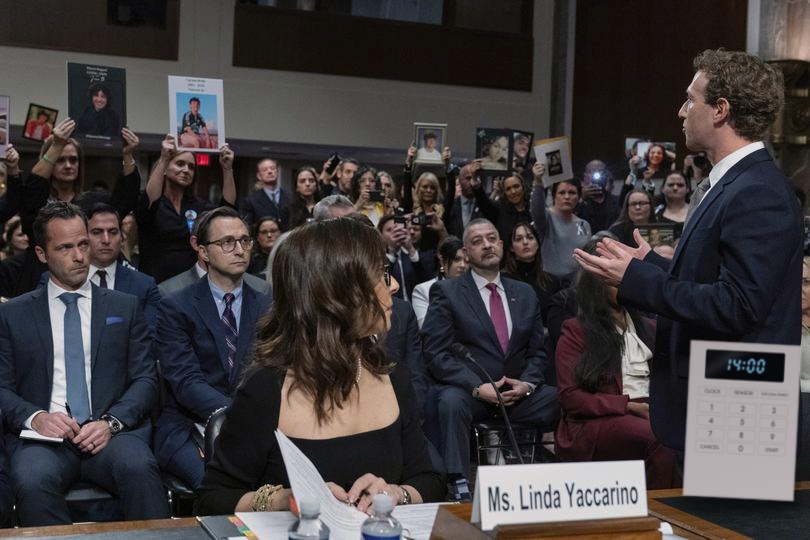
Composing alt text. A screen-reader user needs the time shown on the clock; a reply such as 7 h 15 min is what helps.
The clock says 14 h 00 min
